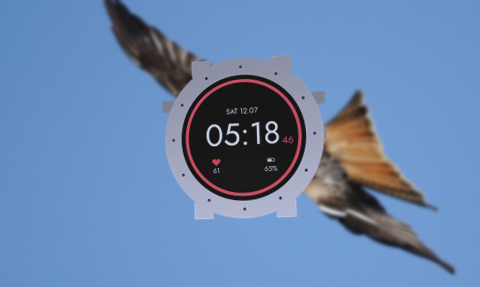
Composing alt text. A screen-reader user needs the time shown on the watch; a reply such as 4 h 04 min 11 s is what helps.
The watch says 5 h 18 min 46 s
